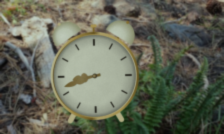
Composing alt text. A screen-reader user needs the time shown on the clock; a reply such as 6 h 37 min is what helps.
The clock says 8 h 42 min
